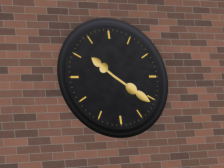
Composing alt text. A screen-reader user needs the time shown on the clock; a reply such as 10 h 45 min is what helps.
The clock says 10 h 21 min
